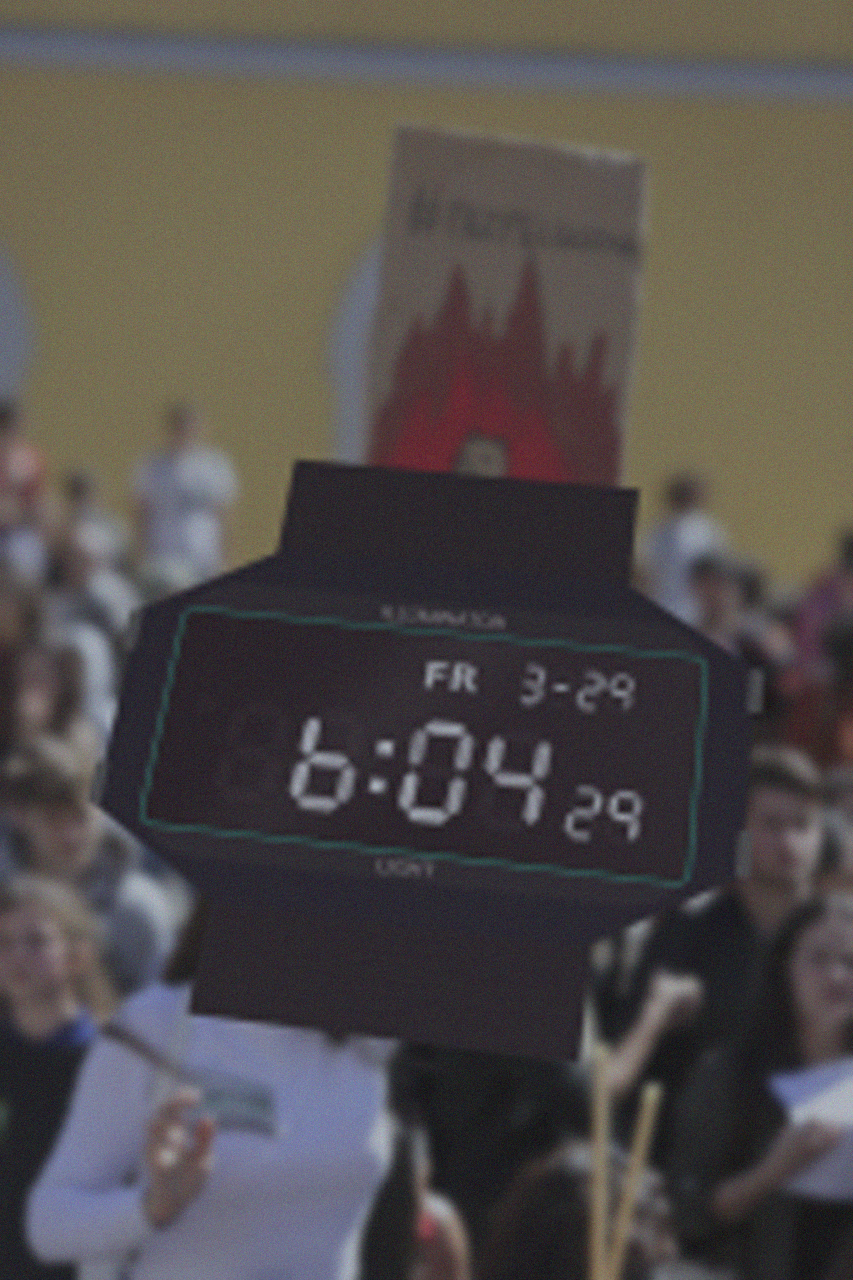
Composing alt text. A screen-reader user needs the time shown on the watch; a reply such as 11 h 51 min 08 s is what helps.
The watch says 6 h 04 min 29 s
